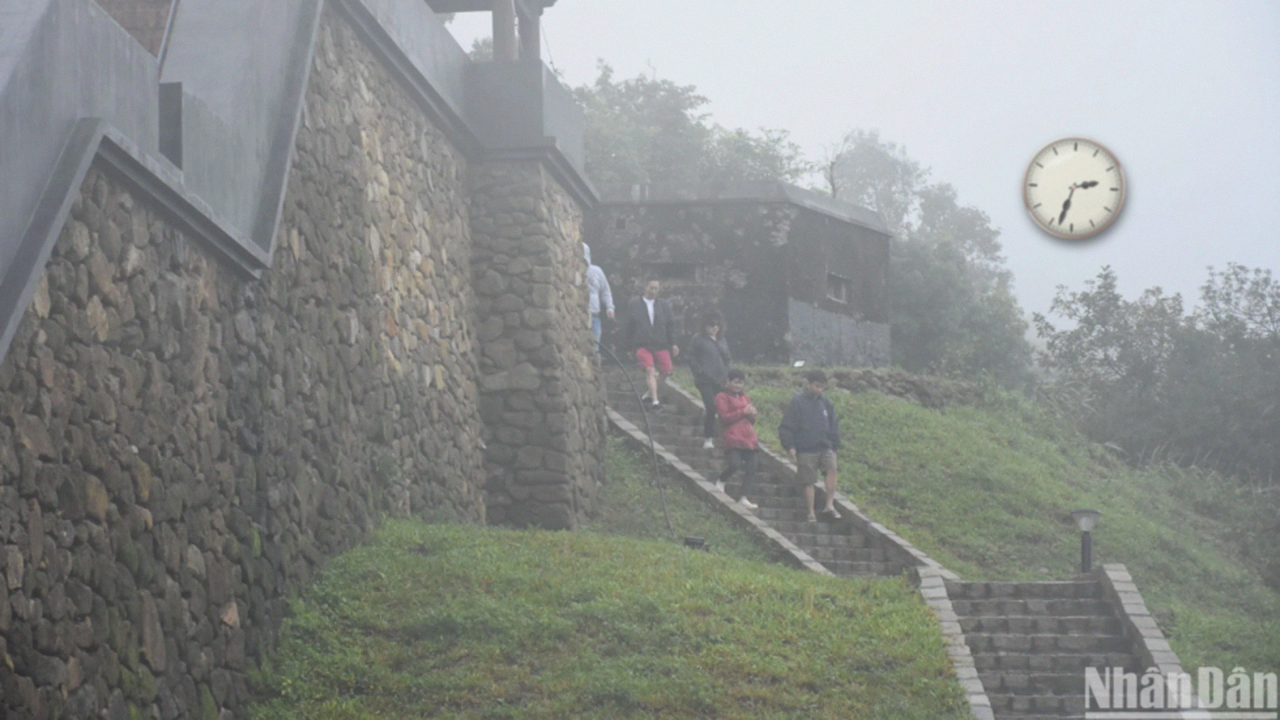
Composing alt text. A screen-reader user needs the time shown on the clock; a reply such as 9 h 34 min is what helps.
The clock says 2 h 33 min
